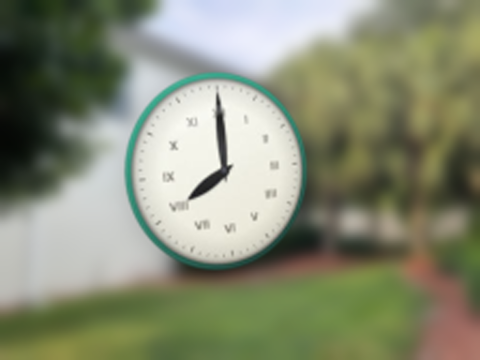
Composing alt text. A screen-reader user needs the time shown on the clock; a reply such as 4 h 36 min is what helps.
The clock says 8 h 00 min
